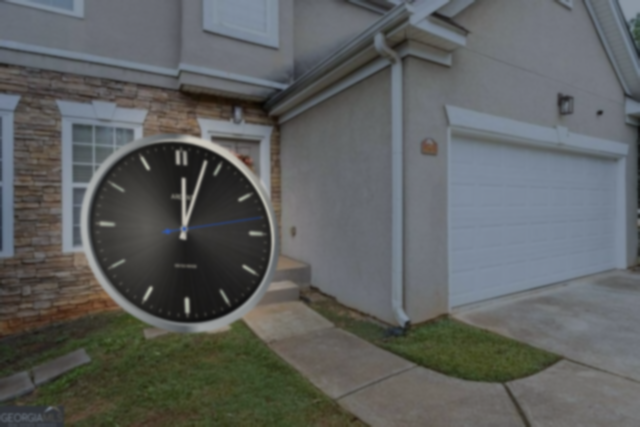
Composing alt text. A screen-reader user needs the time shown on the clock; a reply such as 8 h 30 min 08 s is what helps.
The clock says 12 h 03 min 13 s
